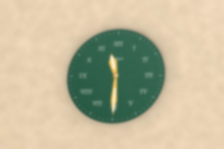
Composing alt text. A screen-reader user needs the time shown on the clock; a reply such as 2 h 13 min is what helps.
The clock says 11 h 30 min
